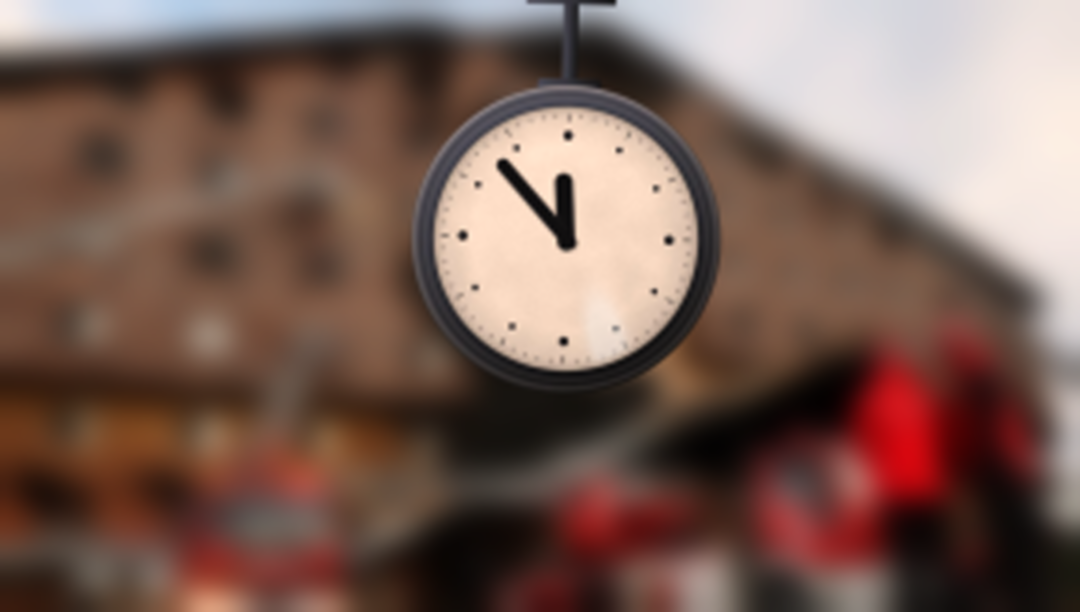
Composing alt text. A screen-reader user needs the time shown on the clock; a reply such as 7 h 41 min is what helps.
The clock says 11 h 53 min
